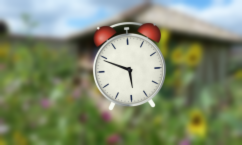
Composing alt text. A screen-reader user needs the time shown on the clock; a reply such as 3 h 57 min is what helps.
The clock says 5 h 49 min
